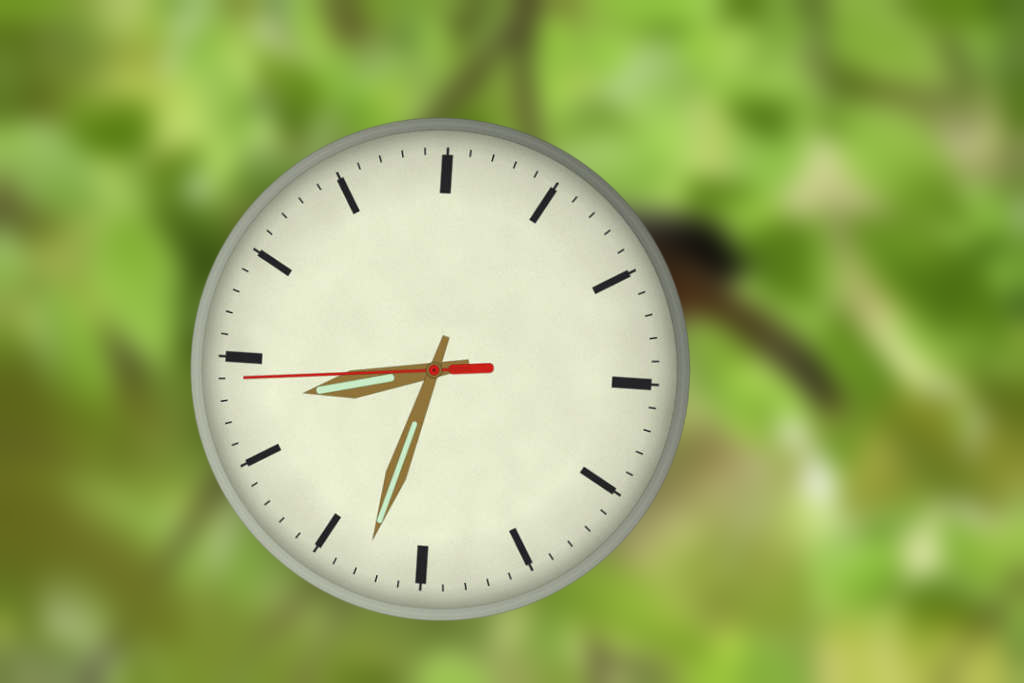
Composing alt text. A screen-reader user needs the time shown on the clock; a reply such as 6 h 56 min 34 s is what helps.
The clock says 8 h 32 min 44 s
